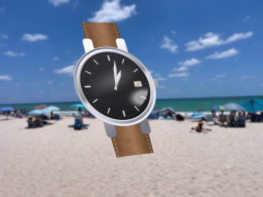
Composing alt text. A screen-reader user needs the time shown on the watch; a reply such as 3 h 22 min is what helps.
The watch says 1 h 02 min
